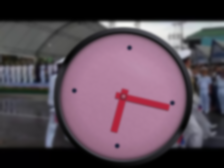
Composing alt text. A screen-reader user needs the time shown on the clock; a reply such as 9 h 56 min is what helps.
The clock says 6 h 16 min
